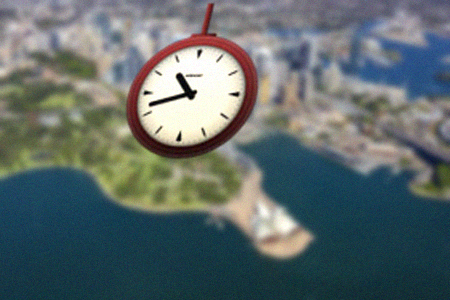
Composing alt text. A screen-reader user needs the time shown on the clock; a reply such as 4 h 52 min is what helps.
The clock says 10 h 42 min
